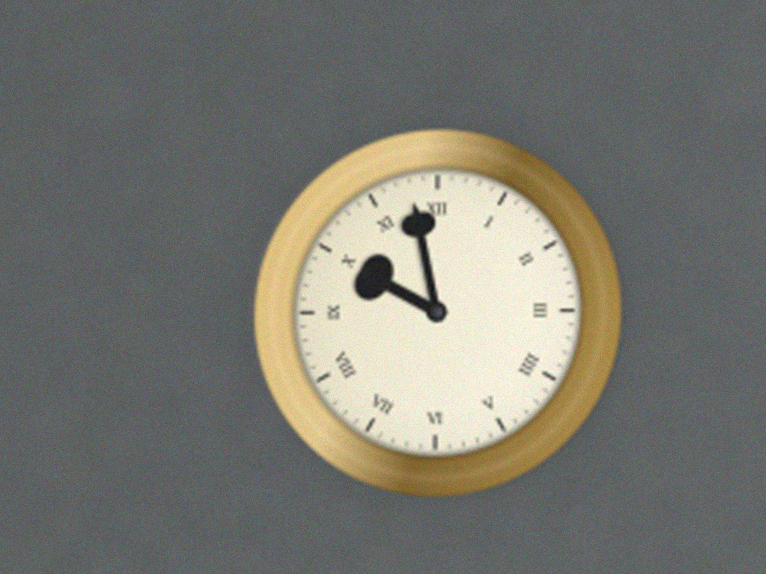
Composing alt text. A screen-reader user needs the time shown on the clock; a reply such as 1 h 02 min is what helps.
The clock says 9 h 58 min
